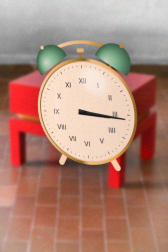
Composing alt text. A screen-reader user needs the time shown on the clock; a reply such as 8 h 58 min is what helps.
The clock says 3 h 16 min
